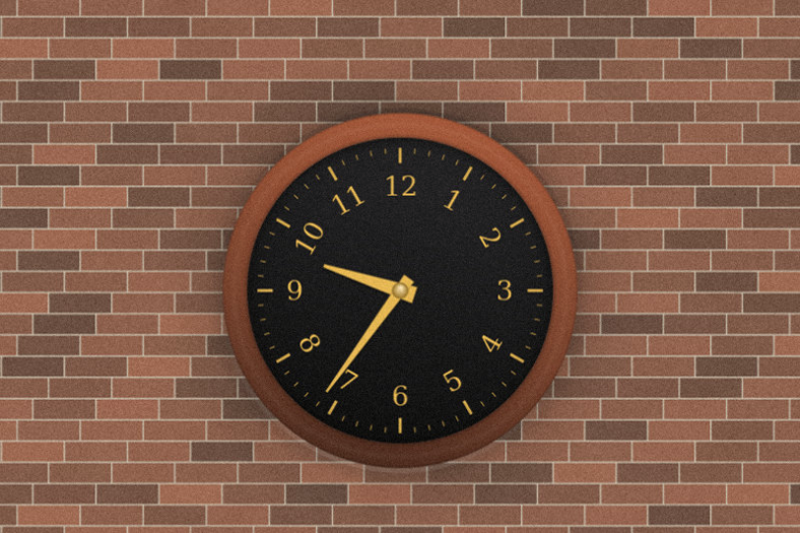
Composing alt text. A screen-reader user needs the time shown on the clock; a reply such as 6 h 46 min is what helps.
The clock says 9 h 36 min
